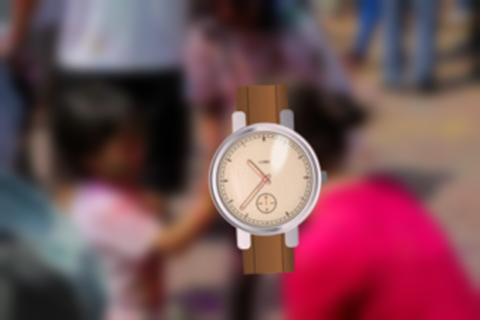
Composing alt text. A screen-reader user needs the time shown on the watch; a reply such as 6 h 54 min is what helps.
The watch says 10 h 37 min
